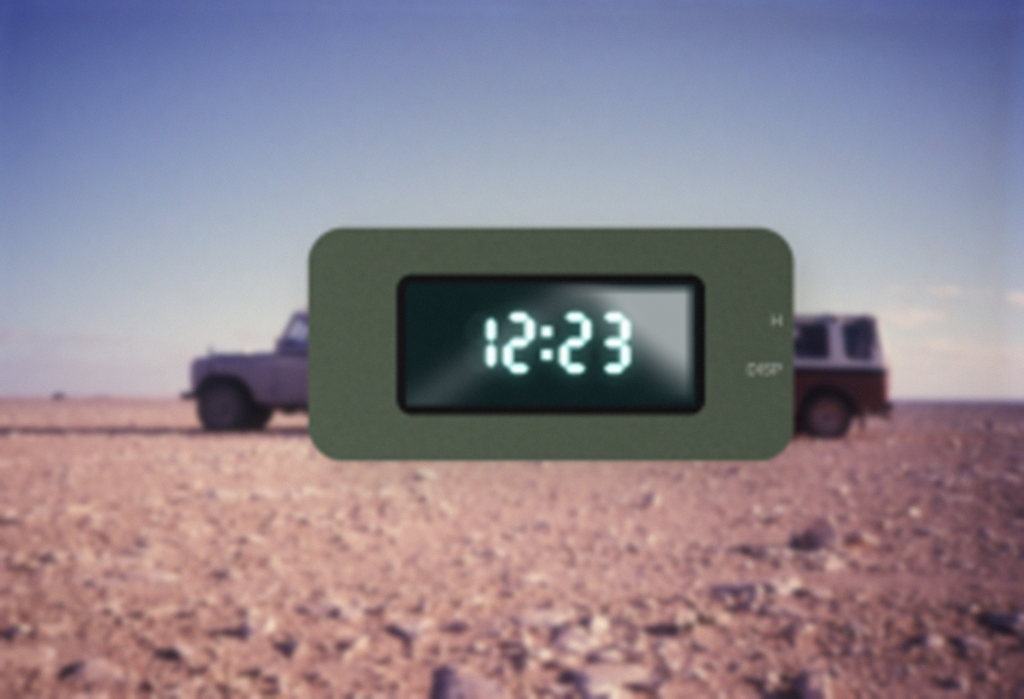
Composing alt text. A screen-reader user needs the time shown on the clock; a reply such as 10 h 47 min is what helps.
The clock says 12 h 23 min
